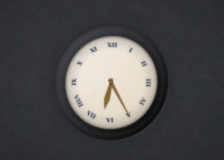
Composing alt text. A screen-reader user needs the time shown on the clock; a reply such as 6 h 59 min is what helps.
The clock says 6 h 25 min
